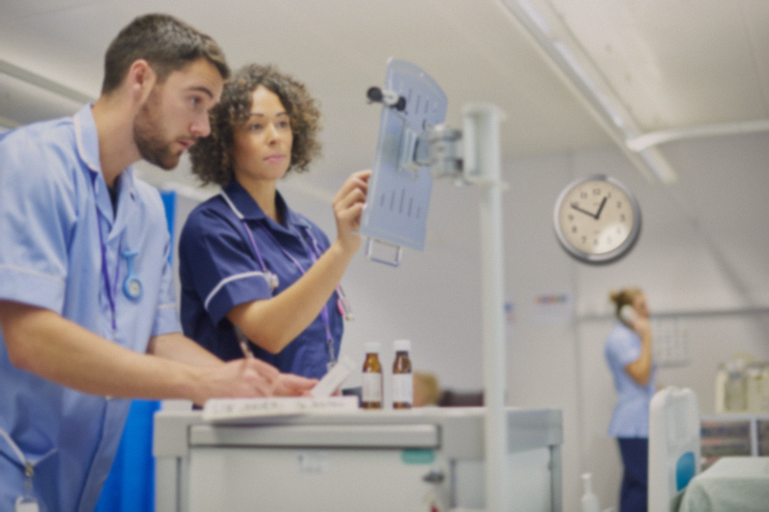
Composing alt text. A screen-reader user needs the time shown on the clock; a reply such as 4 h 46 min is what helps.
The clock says 12 h 49 min
